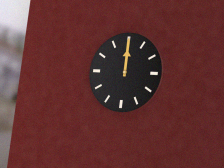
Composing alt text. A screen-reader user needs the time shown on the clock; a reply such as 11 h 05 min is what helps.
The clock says 12 h 00 min
